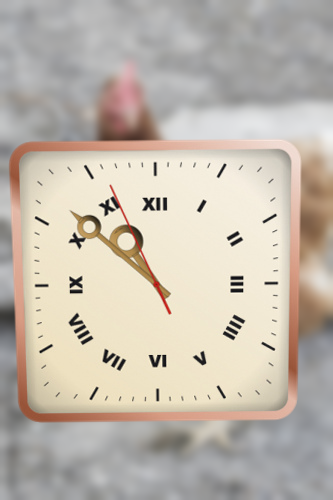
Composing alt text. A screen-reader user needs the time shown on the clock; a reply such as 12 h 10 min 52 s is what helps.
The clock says 10 h 51 min 56 s
